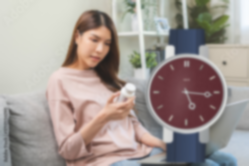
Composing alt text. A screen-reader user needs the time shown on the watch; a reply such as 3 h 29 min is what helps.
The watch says 5 h 16 min
